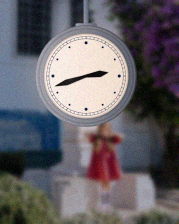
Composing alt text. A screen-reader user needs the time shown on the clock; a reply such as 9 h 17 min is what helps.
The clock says 2 h 42 min
